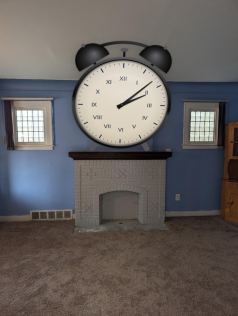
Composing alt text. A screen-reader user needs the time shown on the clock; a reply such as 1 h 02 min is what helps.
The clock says 2 h 08 min
